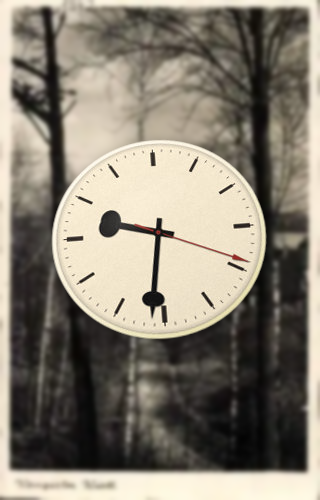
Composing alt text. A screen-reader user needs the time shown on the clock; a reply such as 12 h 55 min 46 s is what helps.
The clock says 9 h 31 min 19 s
